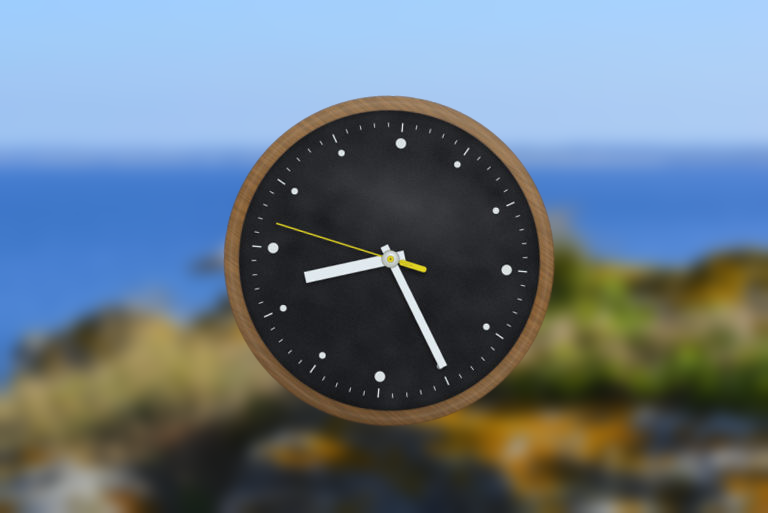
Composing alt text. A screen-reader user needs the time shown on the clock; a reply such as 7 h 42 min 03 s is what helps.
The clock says 8 h 24 min 47 s
